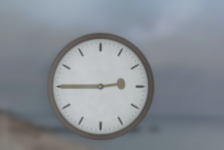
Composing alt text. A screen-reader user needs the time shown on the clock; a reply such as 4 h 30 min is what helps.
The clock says 2 h 45 min
